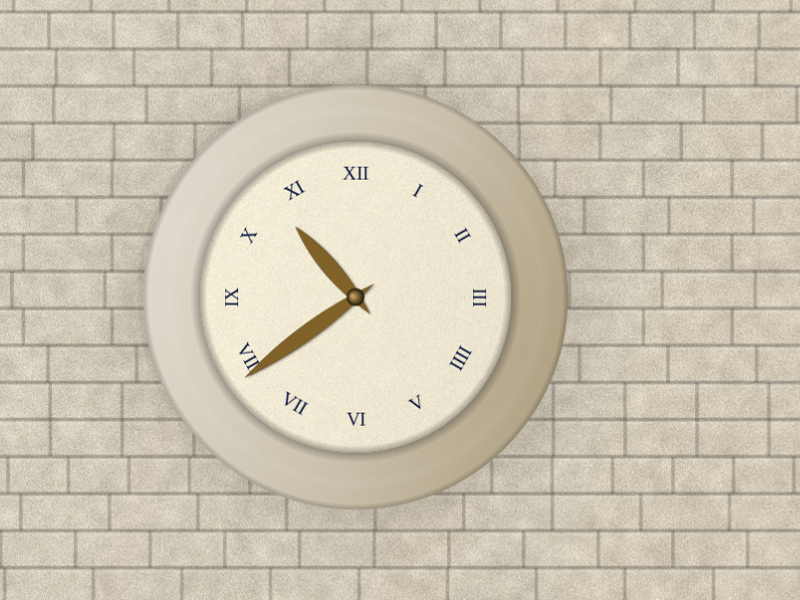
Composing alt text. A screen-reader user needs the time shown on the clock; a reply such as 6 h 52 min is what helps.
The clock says 10 h 39 min
